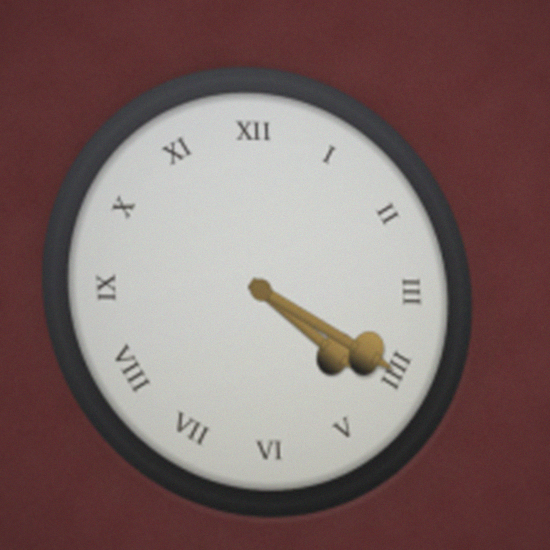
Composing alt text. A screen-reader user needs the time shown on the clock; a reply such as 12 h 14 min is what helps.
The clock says 4 h 20 min
